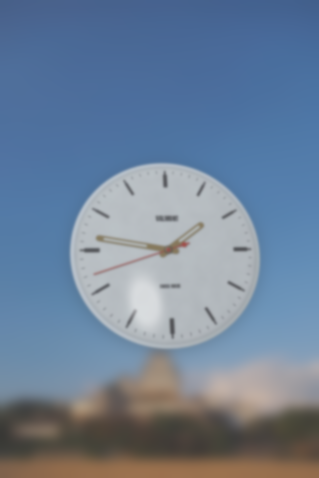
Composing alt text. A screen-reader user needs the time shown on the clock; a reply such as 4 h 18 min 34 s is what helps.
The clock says 1 h 46 min 42 s
